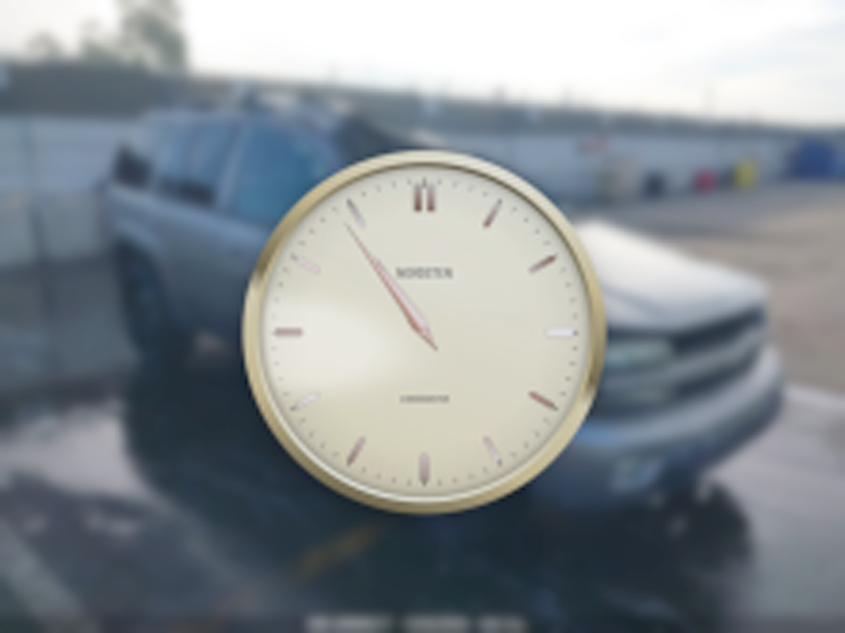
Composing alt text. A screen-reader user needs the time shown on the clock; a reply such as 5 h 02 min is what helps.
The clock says 10 h 54 min
